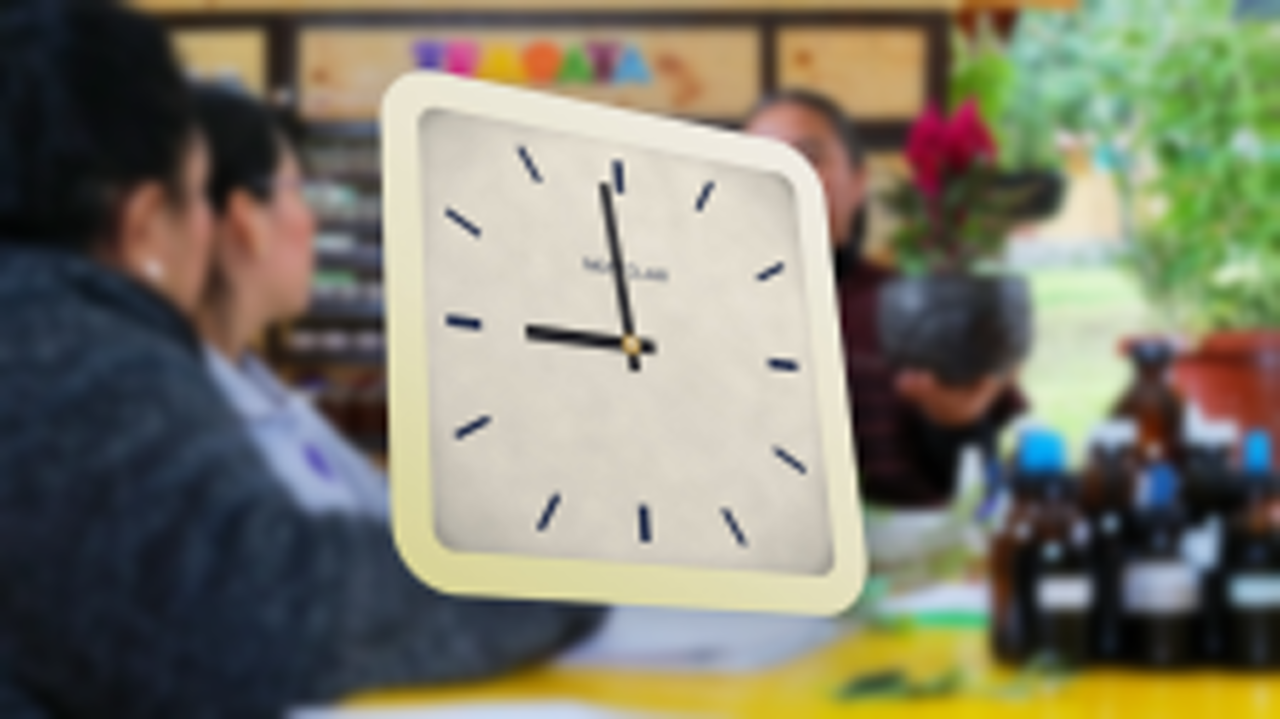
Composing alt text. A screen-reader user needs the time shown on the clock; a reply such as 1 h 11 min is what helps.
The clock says 8 h 59 min
